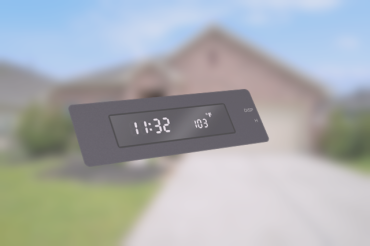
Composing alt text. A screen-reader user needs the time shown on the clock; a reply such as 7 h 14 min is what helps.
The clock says 11 h 32 min
